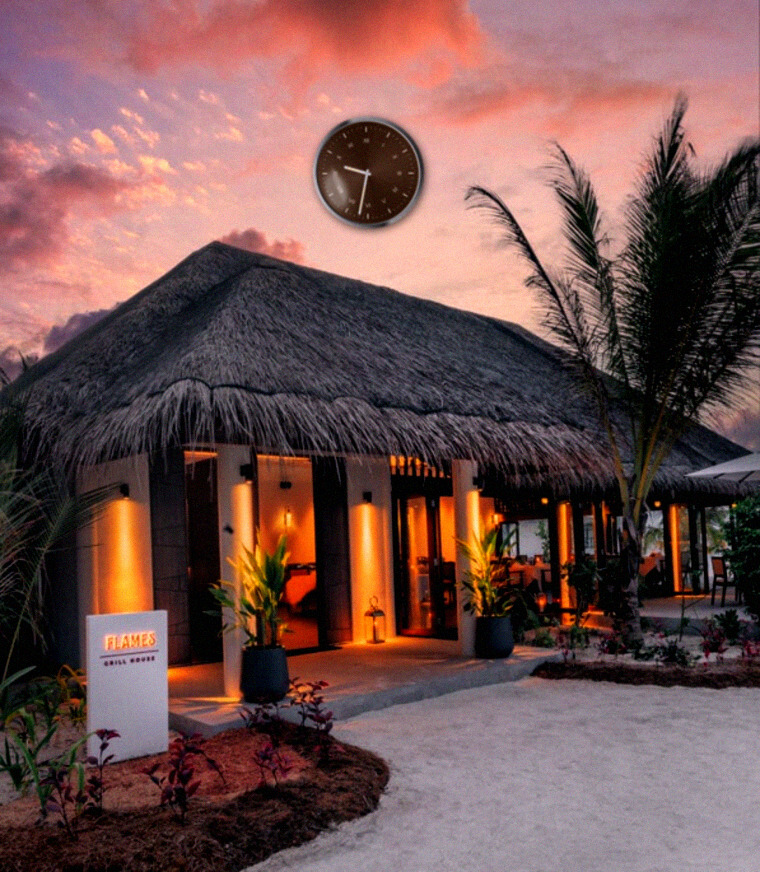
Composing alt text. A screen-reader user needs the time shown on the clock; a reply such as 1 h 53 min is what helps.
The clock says 9 h 32 min
